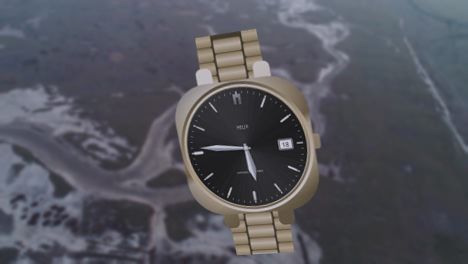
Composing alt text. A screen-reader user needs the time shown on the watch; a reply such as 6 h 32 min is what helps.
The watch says 5 h 46 min
